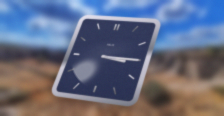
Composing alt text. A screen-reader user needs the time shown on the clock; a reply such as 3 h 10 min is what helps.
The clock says 3 h 15 min
